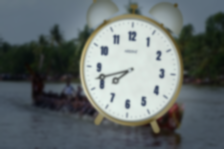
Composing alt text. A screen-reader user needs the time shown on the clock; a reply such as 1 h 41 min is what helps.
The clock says 7 h 42 min
